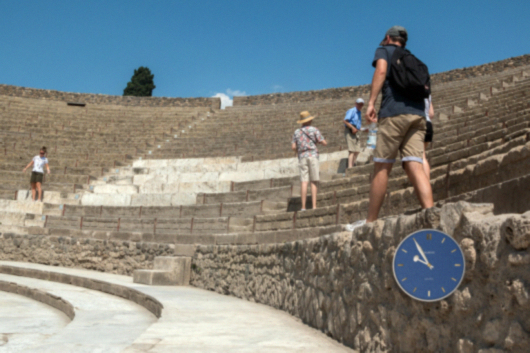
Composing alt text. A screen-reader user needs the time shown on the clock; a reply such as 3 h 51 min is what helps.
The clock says 9 h 55 min
